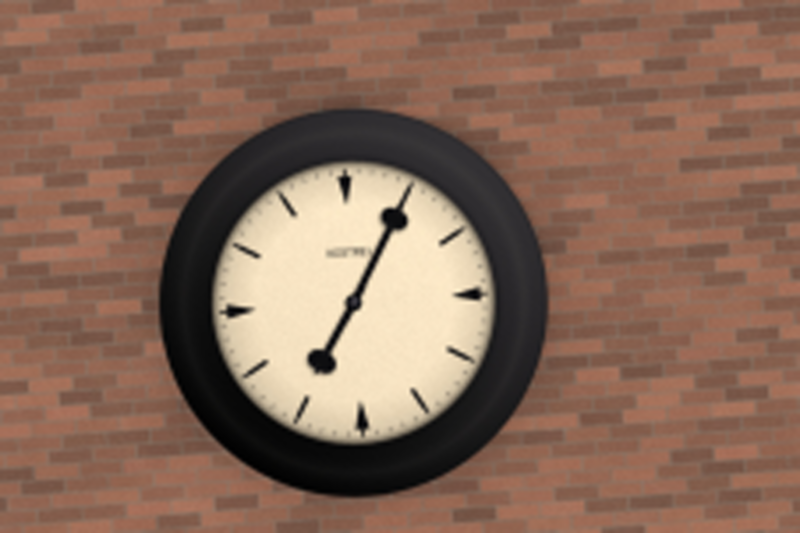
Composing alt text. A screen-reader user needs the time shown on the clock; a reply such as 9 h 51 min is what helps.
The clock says 7 h 05 min
